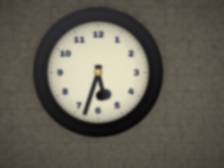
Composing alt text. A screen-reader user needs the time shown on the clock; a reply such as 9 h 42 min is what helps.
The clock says 5 h 33 min
